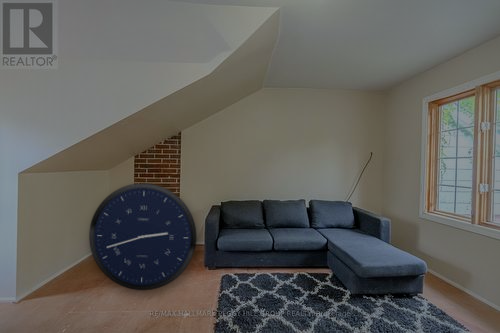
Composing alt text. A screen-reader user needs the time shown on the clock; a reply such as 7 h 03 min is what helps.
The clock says 2 h 42 min
